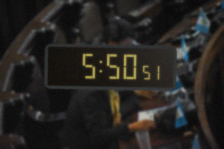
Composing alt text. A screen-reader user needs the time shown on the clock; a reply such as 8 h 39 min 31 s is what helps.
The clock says 5 h 50 min 51 s
